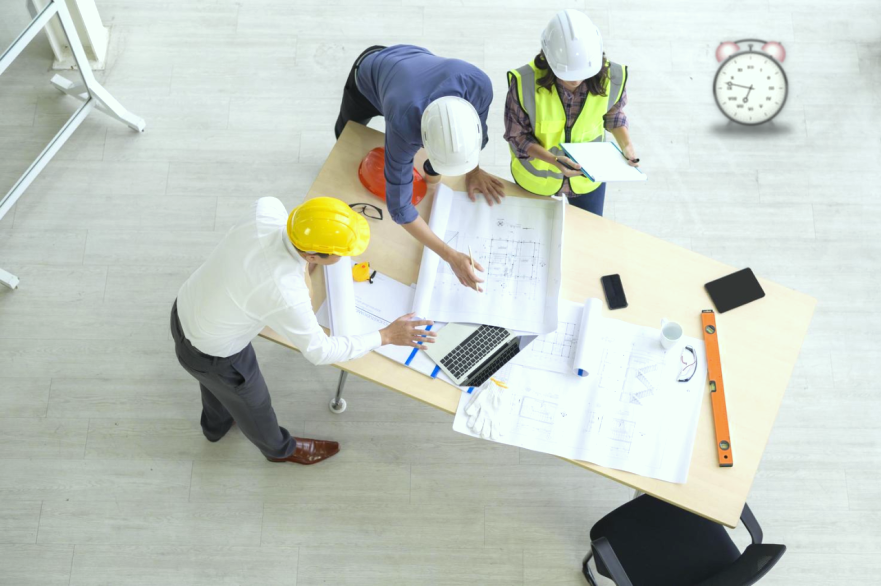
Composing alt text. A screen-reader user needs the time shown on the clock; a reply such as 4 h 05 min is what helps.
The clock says 6 h 47 min
